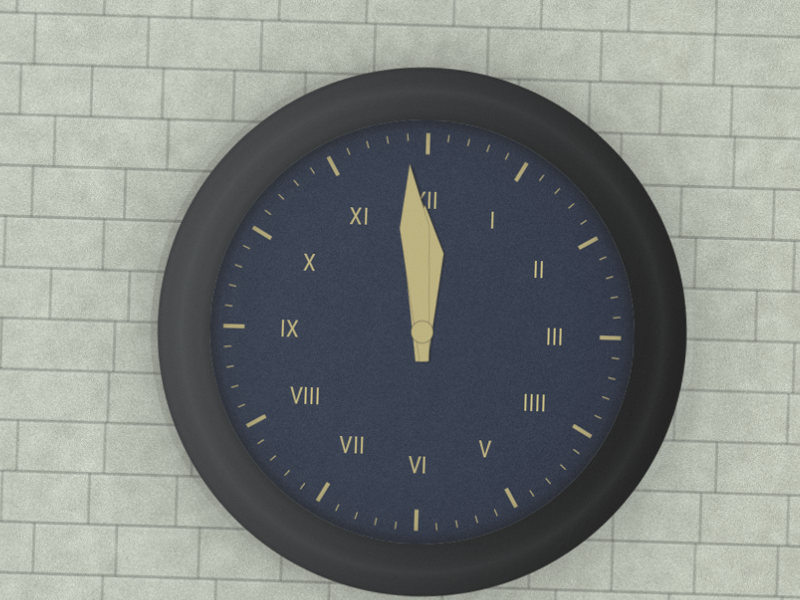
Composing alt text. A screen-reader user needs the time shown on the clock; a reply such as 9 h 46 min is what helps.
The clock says 11 h 59 min
